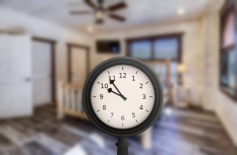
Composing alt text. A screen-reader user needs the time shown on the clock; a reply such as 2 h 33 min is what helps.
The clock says 9 h 54 min
